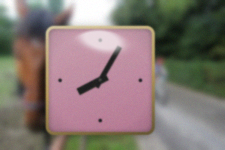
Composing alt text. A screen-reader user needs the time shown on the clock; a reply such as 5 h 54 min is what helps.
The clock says 8 h 05 min
